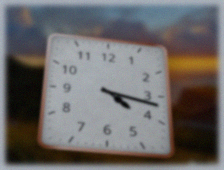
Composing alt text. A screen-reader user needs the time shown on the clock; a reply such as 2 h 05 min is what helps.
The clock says 4 h 17 min
